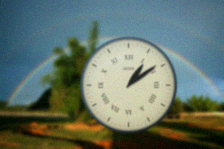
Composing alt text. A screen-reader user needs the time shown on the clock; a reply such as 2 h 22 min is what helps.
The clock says 1 h 09 min
